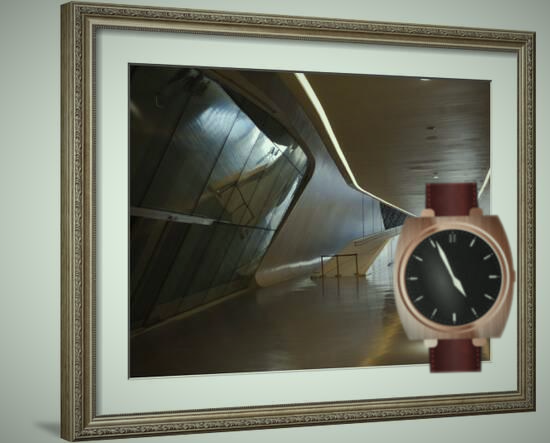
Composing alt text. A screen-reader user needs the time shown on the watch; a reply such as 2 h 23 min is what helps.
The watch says 4 h 56 min
